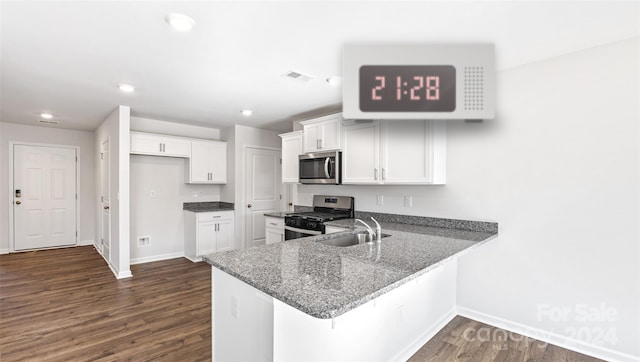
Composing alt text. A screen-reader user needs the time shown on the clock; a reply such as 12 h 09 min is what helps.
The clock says 21 h 28 min
